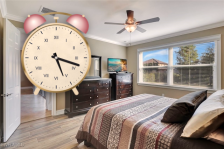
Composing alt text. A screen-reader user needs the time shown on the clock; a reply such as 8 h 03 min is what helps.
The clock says 5 h 18 min
